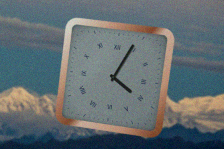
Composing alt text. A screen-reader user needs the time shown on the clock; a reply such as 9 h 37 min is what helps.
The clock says 4 h 04 min
